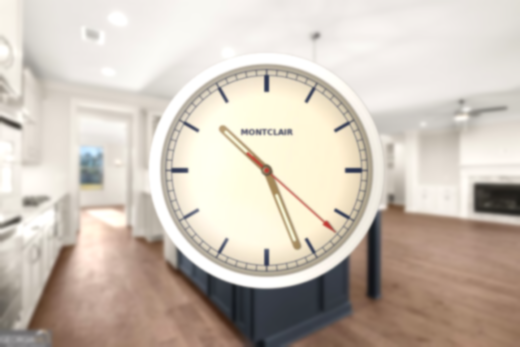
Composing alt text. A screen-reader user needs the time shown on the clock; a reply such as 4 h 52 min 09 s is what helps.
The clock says 10 h 26 min 22 s
